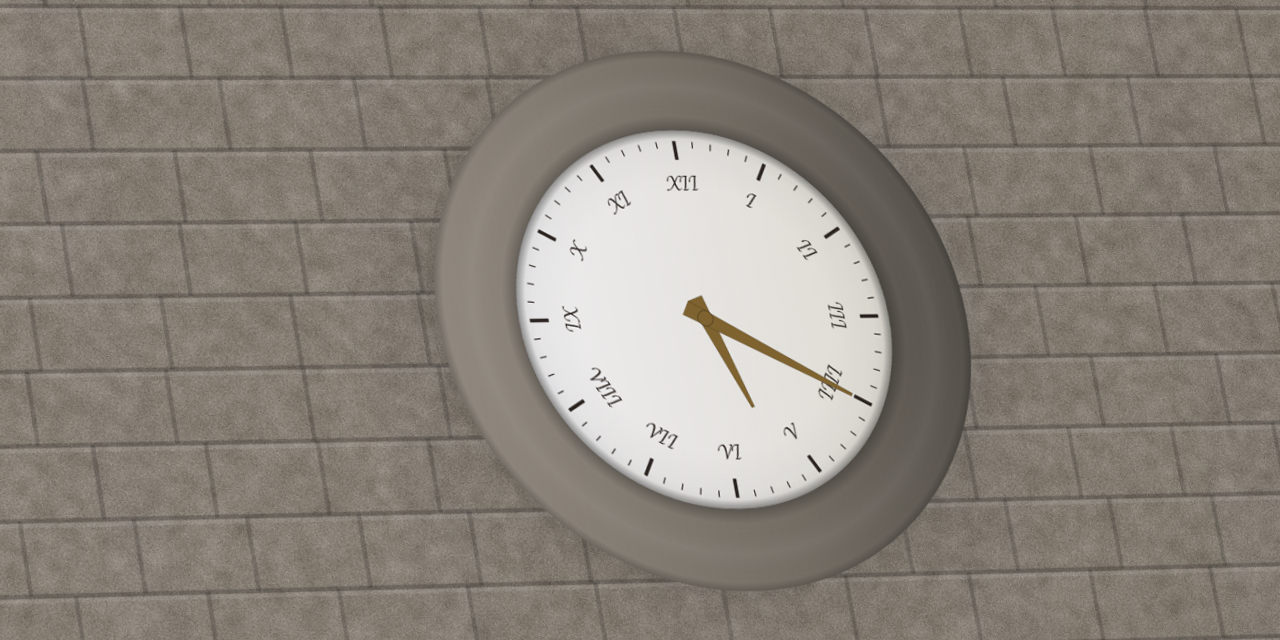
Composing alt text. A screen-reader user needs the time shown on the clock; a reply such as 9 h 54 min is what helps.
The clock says 5 h 20 min
